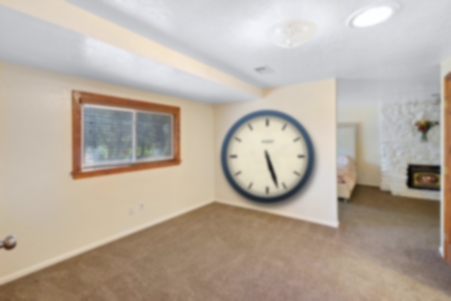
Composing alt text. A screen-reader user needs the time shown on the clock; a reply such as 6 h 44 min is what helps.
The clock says 5 h 27 min
